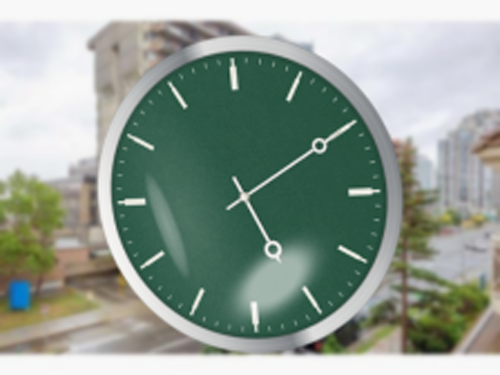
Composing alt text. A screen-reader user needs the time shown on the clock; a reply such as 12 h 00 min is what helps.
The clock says 5 h 10 min
